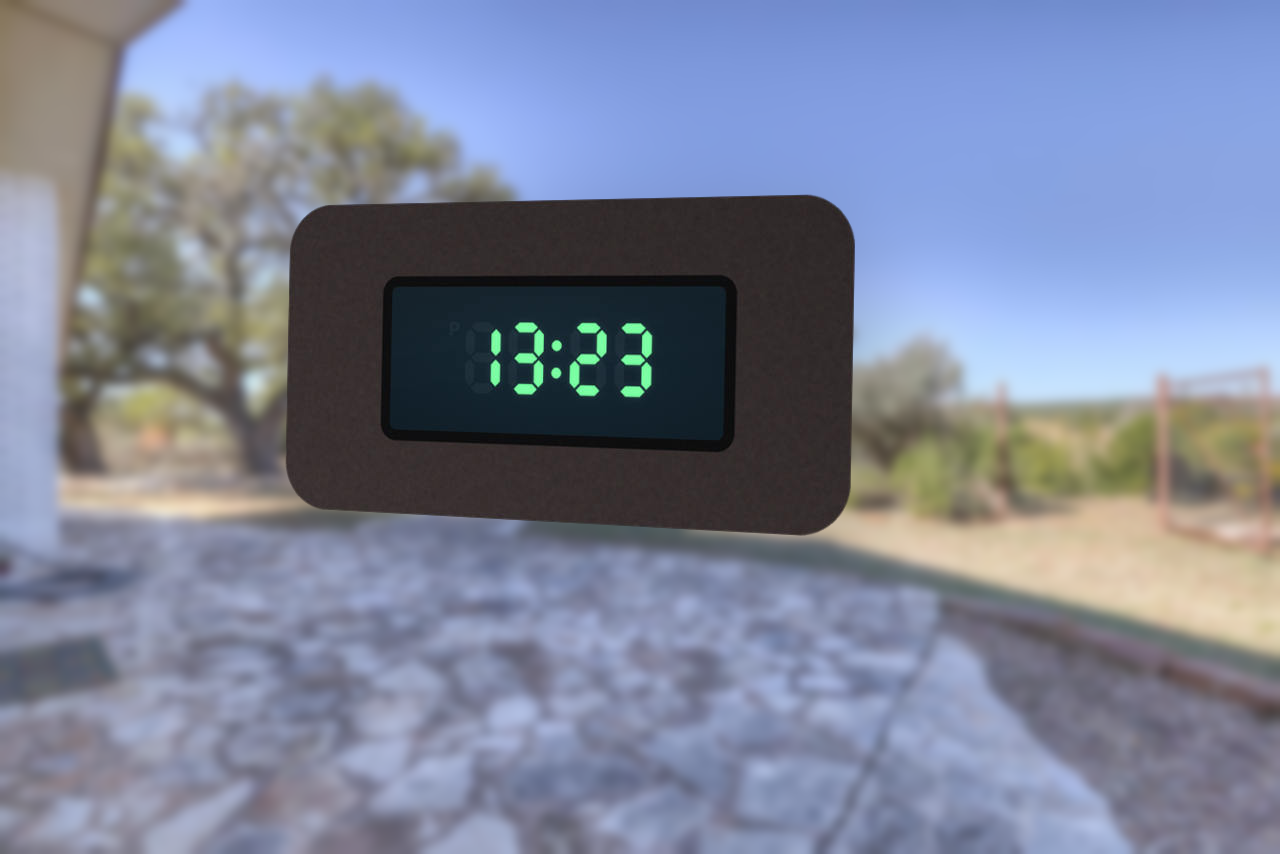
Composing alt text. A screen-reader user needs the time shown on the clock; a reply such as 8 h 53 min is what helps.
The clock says 13 h 23 min
